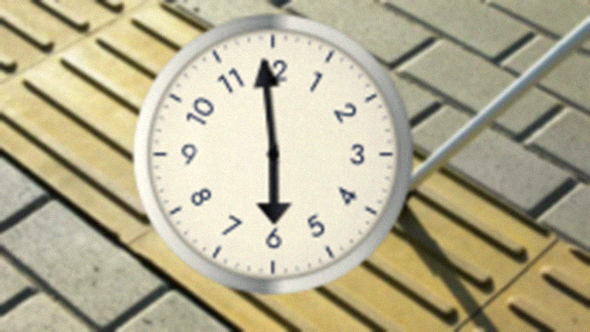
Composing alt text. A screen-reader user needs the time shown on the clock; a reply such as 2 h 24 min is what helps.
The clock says 5 h 59 min
